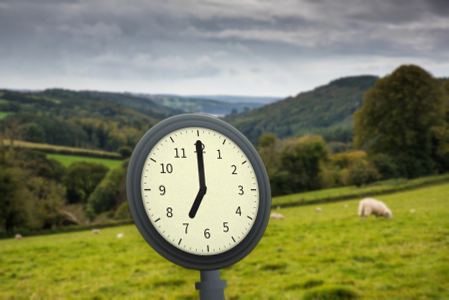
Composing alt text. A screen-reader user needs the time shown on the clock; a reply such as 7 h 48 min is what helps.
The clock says 7 h 00 min
